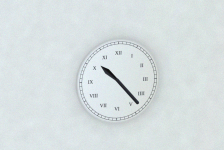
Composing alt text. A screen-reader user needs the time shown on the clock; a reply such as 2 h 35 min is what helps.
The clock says 10 h 23 min
